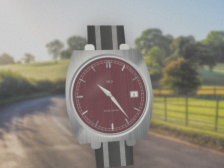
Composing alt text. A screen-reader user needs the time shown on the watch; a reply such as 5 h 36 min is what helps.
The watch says 10 h 24 min
